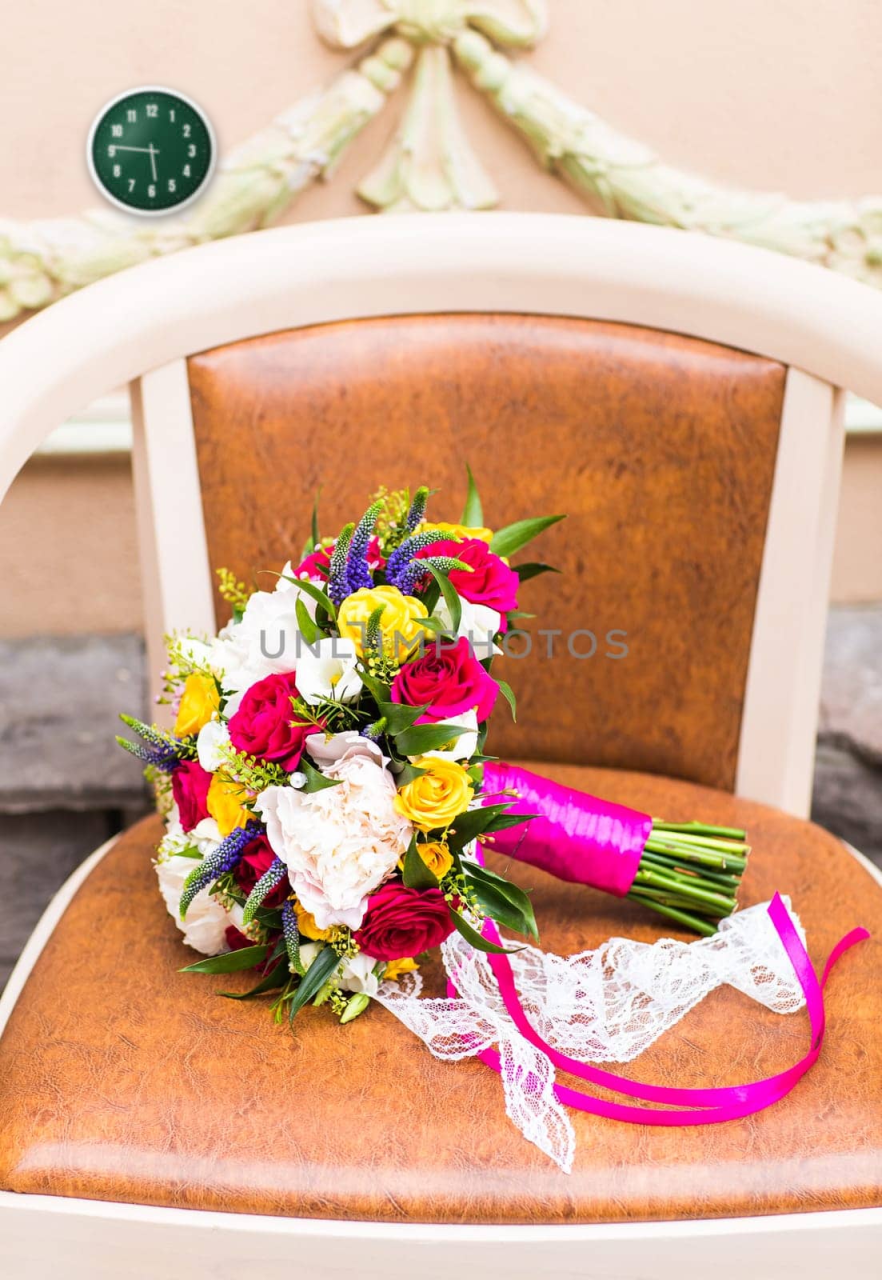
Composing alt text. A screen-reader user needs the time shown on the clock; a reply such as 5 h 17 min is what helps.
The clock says 5 h 46 min
